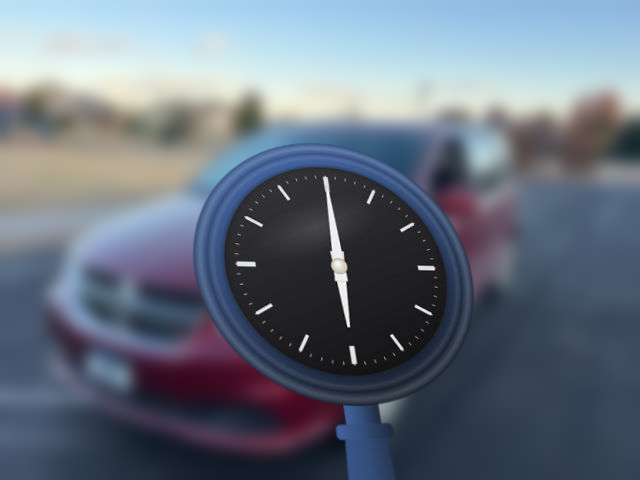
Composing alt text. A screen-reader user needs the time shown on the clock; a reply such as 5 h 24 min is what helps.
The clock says 6 h 00 min
